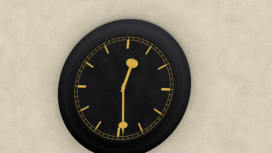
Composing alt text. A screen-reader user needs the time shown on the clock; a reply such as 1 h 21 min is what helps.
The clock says 12 h 29 min
